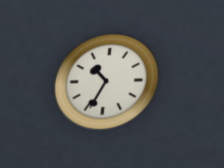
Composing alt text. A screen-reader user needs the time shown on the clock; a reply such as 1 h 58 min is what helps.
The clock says 10 h 34 min
